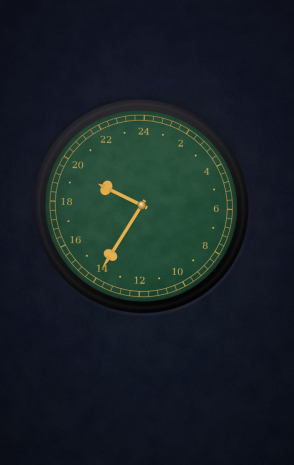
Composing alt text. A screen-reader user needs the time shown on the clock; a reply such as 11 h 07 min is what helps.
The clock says 19 h 35 min
